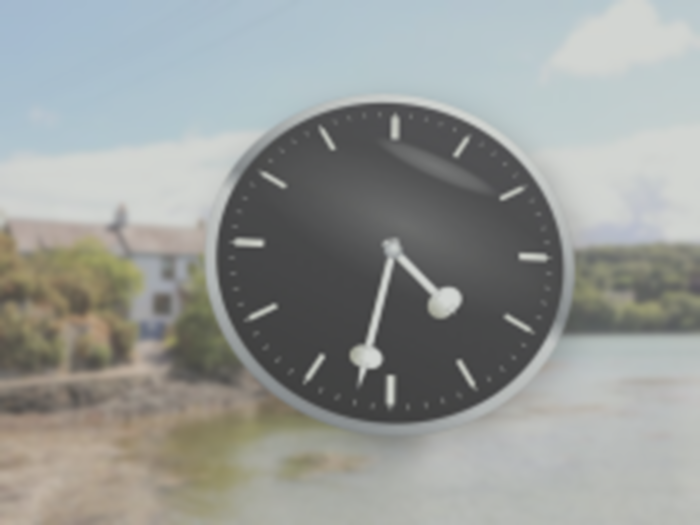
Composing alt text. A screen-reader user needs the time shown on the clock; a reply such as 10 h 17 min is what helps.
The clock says 4 h 32 min
